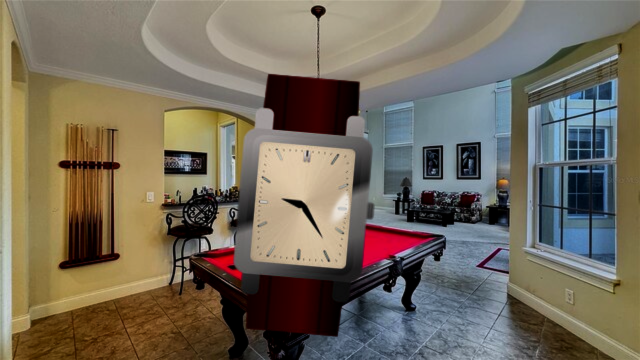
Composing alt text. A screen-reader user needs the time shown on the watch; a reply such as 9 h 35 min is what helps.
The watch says 9 h 24 min
